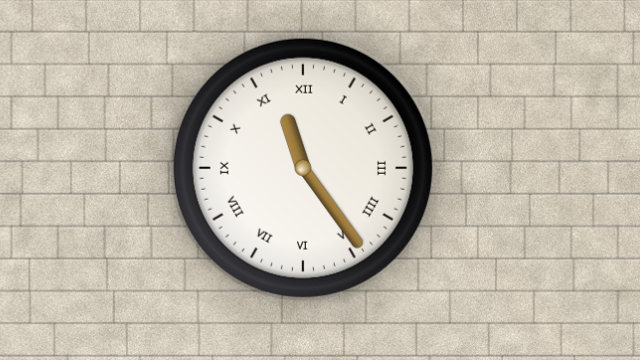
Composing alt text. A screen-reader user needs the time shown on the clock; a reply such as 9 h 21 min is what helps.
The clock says 11 h 24 min
